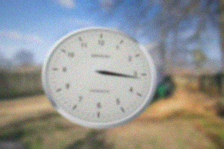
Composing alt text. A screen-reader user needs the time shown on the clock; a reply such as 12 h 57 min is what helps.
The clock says 3 h 16 min
